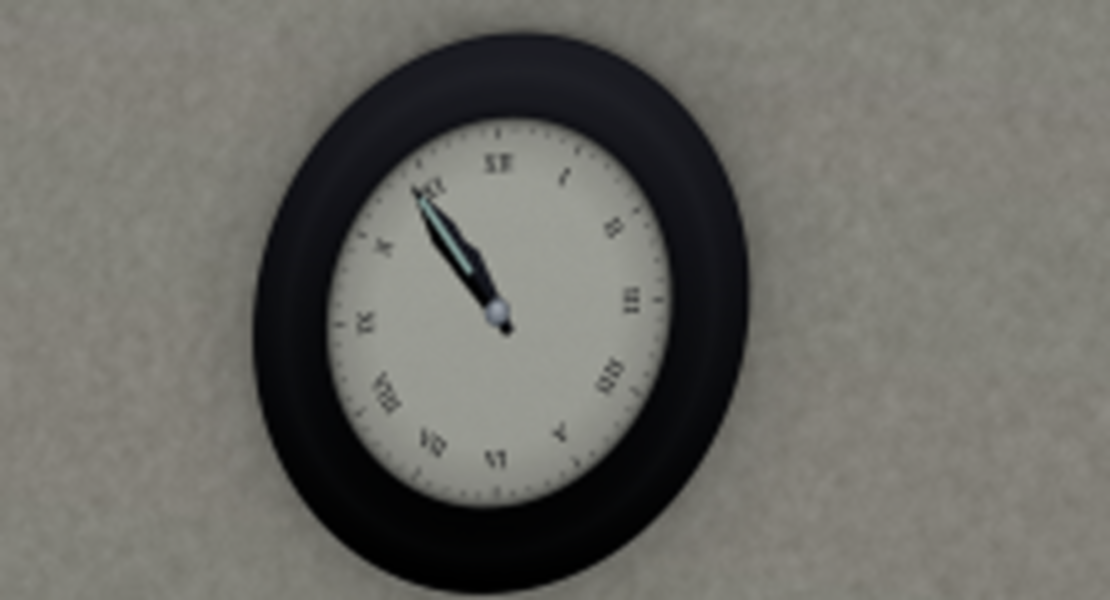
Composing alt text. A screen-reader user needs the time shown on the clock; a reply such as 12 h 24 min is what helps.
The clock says 10 h 54 min
